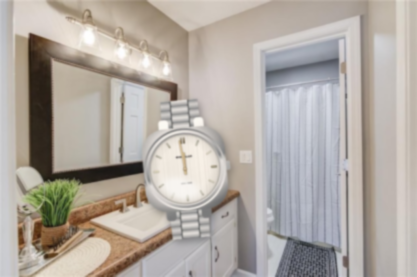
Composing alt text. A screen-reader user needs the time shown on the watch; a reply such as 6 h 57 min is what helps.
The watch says 11 h 59 min
